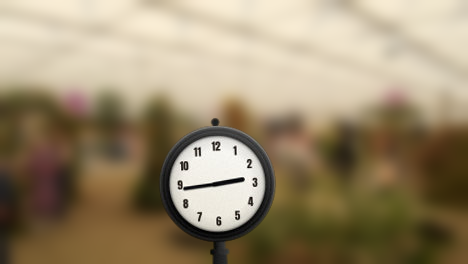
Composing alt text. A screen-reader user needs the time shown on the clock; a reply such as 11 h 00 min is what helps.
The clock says 2 h 44 min
